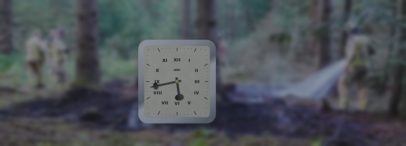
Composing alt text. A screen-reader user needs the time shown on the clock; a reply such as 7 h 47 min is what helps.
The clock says 5 h 43 min
